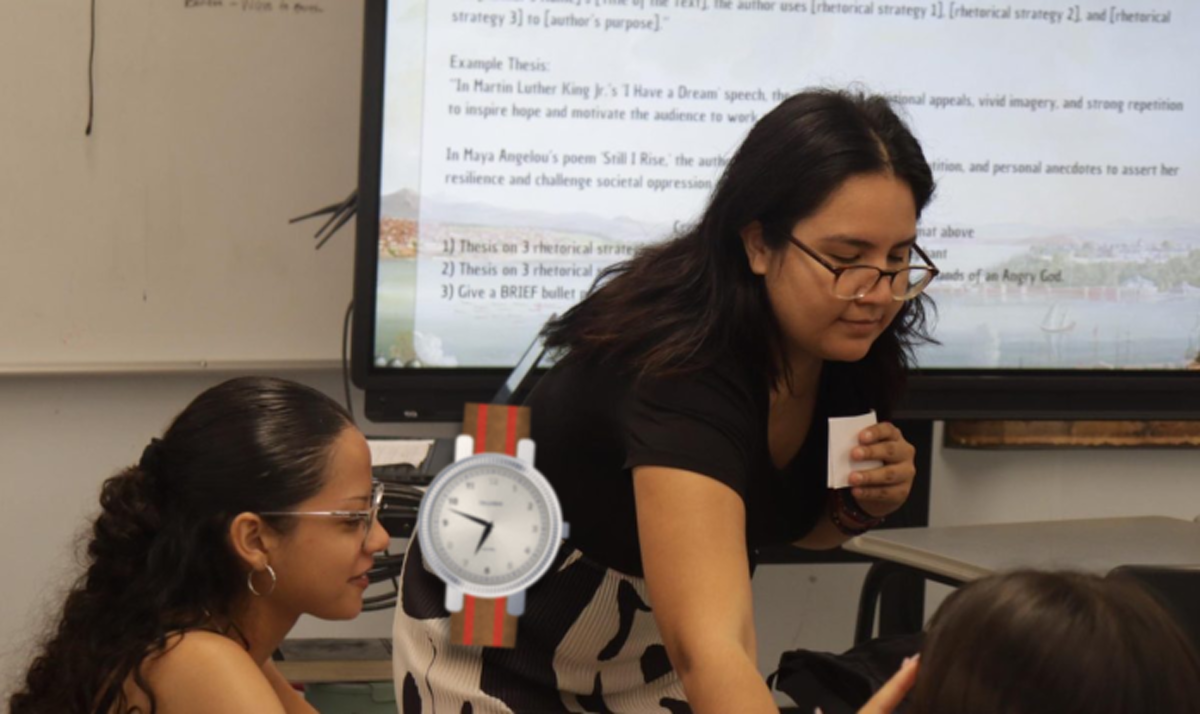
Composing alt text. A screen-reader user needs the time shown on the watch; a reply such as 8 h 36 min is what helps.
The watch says 6 h 48 min
